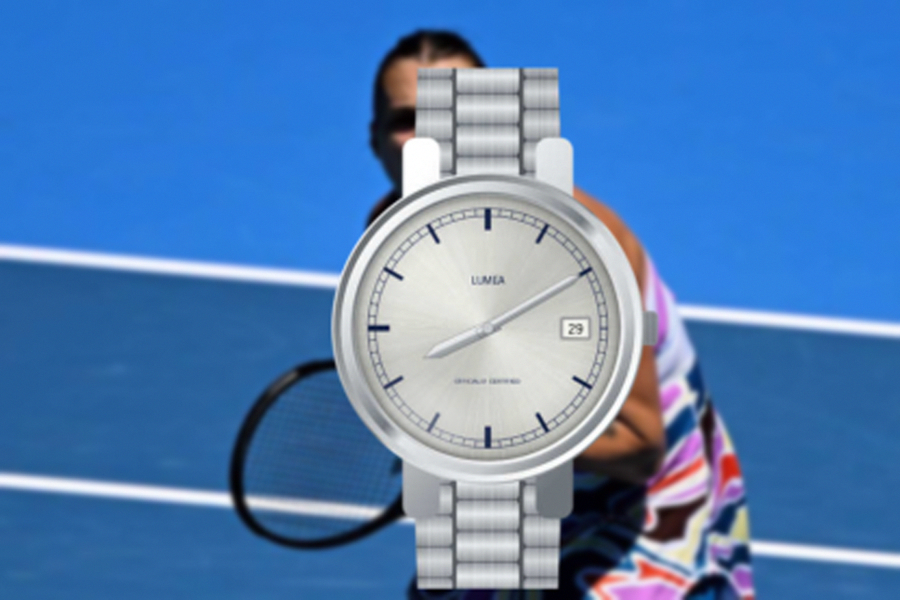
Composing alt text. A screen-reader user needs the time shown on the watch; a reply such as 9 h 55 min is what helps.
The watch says 8 h 10 min
